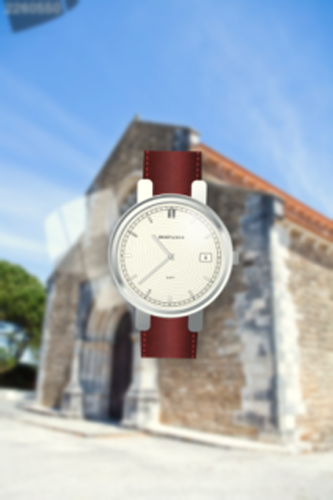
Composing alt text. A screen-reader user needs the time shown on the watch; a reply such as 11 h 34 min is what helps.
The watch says 10 h 38 min
